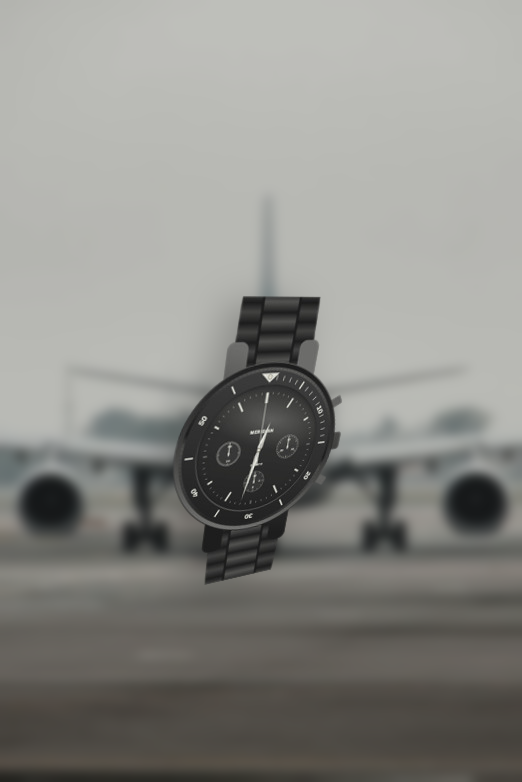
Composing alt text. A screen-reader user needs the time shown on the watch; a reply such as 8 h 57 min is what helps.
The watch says 12 h 32 min
